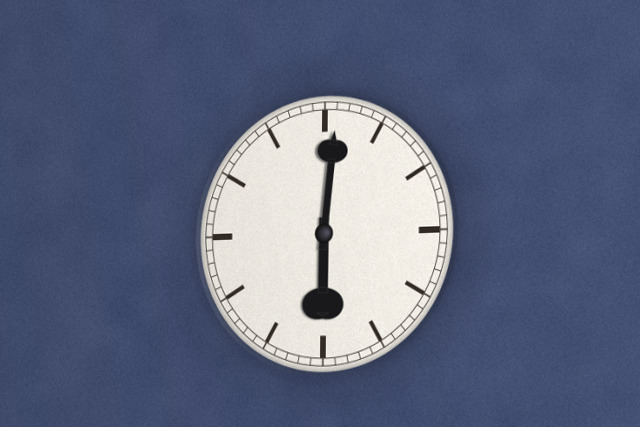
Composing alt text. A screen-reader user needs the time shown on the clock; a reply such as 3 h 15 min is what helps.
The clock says 6 h 01 min
